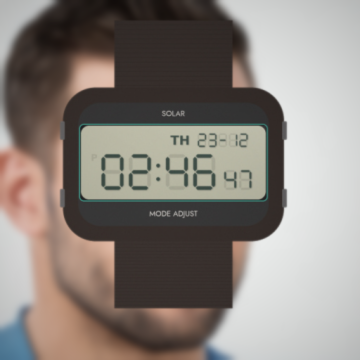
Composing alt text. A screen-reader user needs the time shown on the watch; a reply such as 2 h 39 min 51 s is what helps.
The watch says 2 h 46 min 47 s
